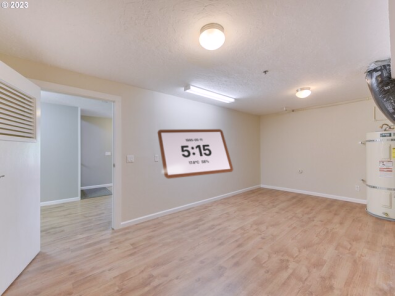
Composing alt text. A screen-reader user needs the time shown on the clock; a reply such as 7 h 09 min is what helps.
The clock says 5 h 15 min
